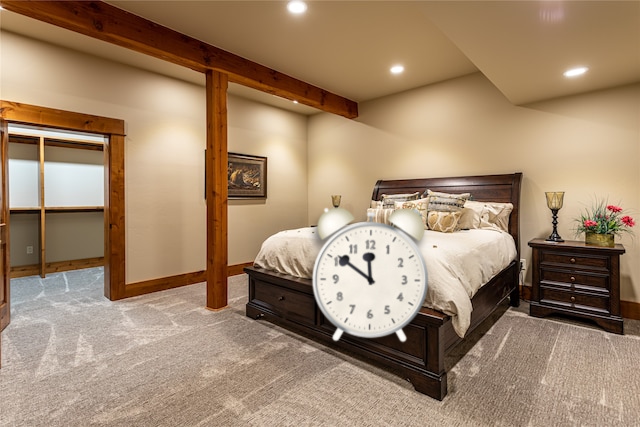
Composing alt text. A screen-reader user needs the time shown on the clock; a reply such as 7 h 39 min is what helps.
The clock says 11 h 51 min
